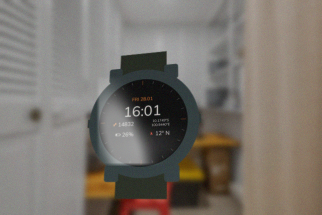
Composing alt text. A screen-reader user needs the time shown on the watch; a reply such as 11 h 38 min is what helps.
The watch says 16 h 01 min
